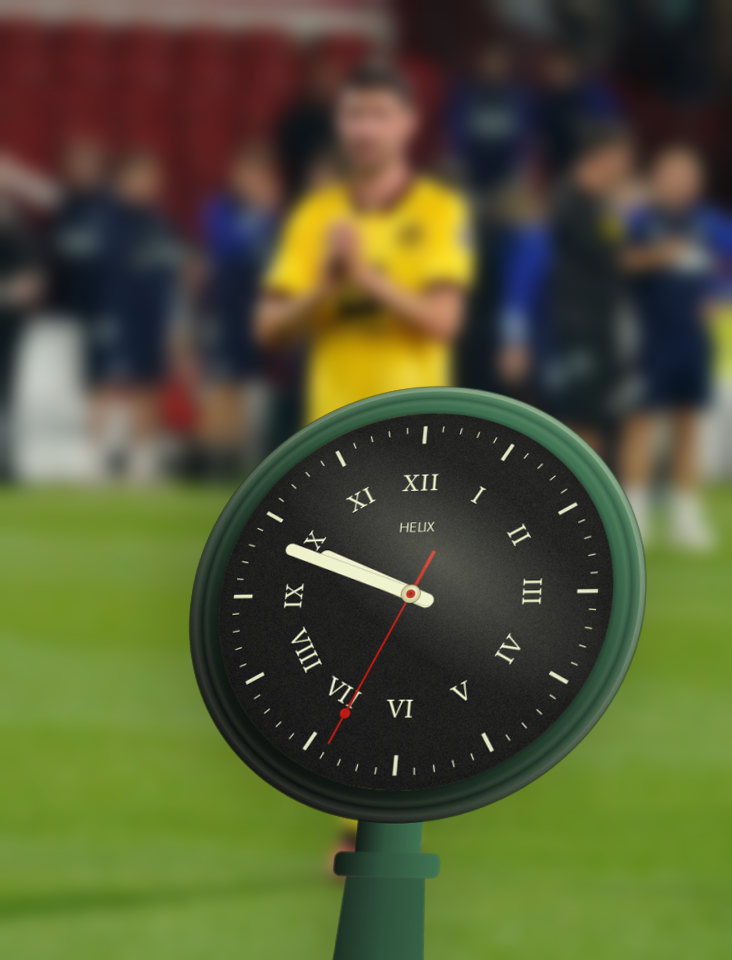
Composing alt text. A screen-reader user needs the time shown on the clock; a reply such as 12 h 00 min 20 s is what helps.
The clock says 9 h 48 min 34 s
